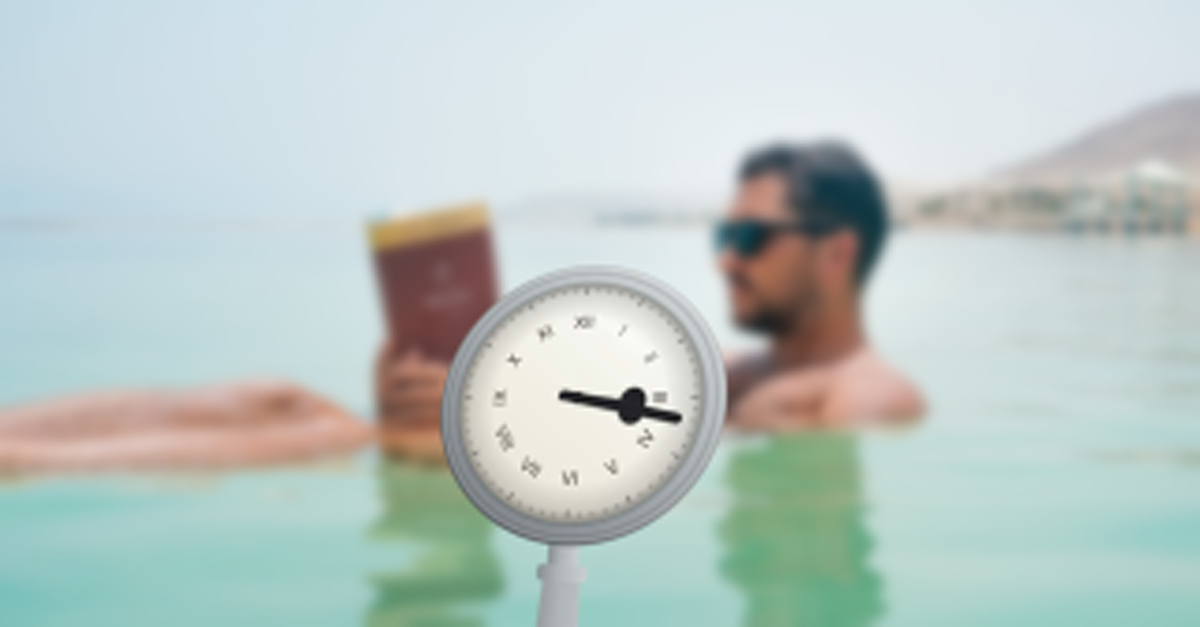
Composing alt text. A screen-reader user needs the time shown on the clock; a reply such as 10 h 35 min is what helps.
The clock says 3 h 17 min
